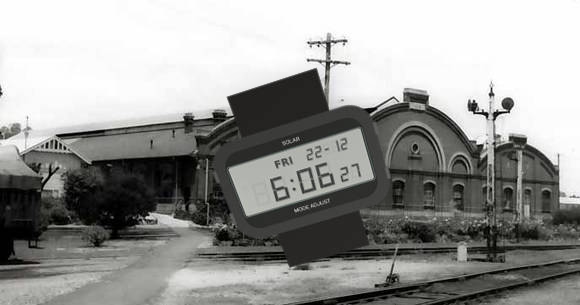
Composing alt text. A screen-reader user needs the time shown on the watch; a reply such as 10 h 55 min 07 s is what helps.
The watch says 6 h 06 min 27 s
